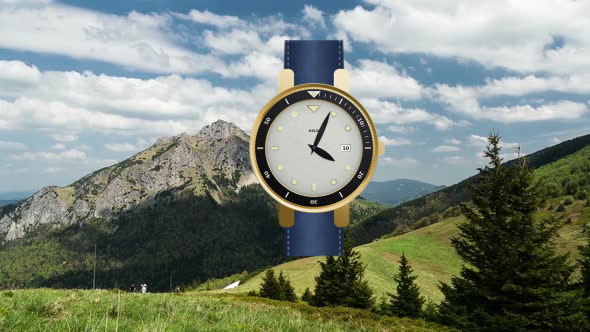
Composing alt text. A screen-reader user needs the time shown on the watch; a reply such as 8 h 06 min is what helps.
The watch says 4 h 04 min
